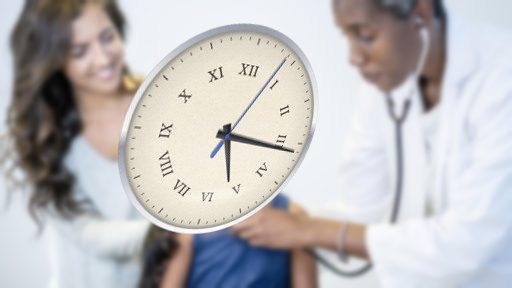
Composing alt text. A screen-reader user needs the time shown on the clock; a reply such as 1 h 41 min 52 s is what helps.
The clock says 5 h 16 min 04 s
